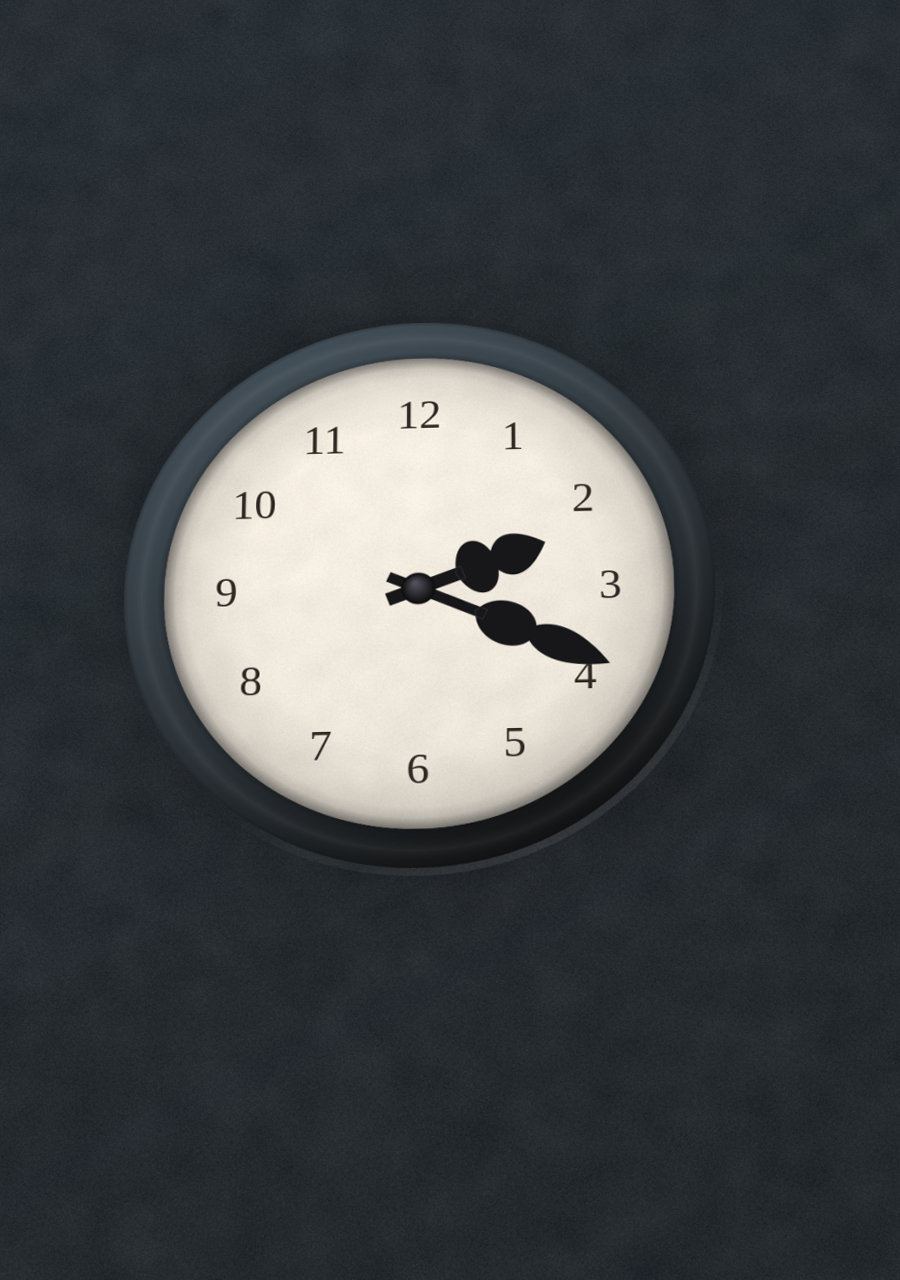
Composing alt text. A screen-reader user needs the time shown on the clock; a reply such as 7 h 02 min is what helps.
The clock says 2 h 19 min
